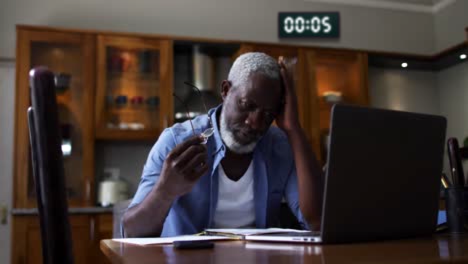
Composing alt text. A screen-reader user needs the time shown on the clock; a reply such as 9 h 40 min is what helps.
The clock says 0 h 05 min
